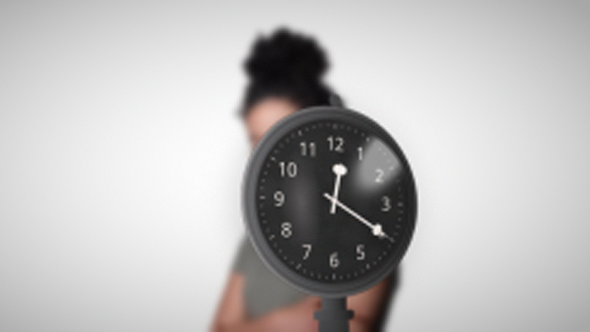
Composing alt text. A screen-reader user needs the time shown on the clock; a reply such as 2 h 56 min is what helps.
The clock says 12 h 20 min
